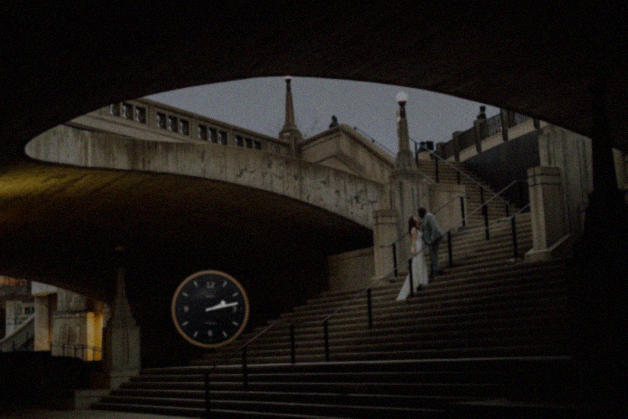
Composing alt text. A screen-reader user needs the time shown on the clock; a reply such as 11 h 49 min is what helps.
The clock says 2 h 13 min
